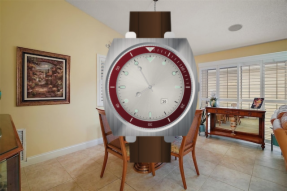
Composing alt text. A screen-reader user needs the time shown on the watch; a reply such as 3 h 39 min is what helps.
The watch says 7 h 55 min
